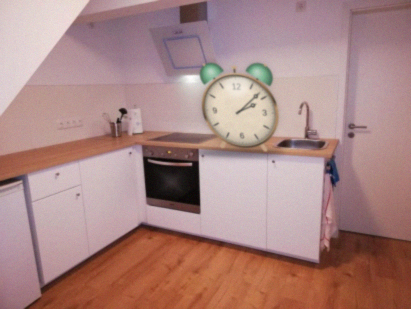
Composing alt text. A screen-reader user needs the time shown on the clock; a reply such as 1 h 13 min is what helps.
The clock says 2 h 08 min
